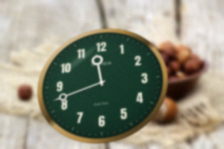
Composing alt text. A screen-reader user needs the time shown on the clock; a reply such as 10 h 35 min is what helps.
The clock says 11 h 42 min
